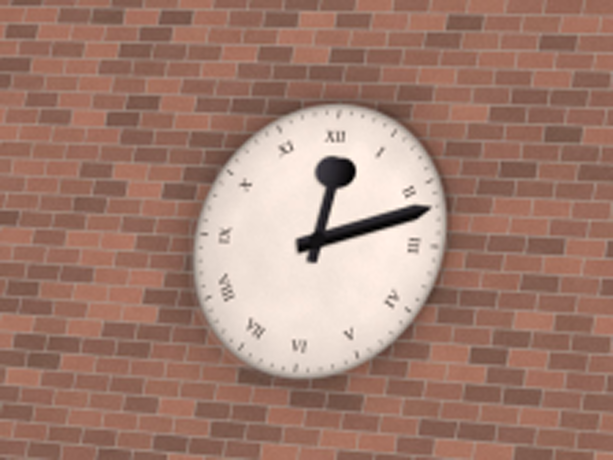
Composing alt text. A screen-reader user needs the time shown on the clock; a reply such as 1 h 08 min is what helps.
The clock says 12 h 12 min
